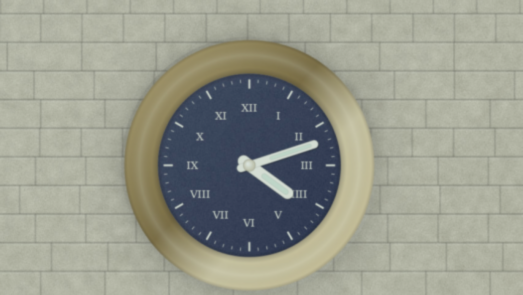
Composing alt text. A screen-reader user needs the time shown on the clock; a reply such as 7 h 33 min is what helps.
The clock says 4 h 12 min
